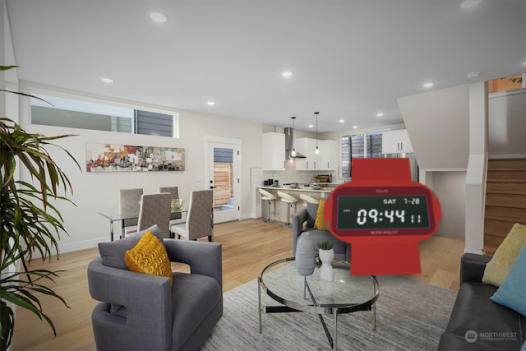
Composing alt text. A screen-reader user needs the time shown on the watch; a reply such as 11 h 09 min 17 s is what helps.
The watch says 9 h 44 min 11 s
